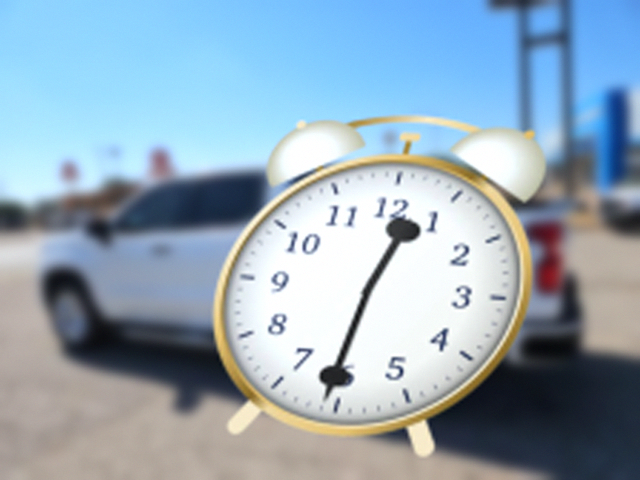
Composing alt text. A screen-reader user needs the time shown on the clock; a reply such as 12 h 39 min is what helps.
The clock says 12 h 31 min
